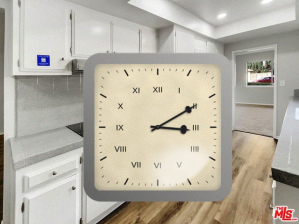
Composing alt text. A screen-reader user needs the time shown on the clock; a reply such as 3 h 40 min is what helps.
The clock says 3 h 10 min
